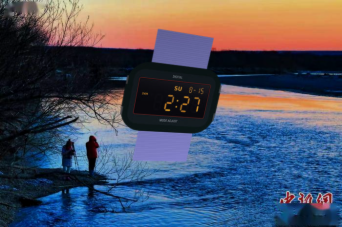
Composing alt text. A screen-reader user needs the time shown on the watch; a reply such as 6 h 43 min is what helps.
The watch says 2 h 27 min
